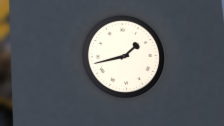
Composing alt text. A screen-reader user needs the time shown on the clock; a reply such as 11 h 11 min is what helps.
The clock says 1 h 43 min
